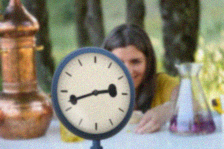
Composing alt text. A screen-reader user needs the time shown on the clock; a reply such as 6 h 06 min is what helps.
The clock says 2 h 42 min
